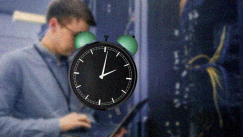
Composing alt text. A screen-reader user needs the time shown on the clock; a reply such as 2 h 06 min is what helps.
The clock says 2 h 01 min
